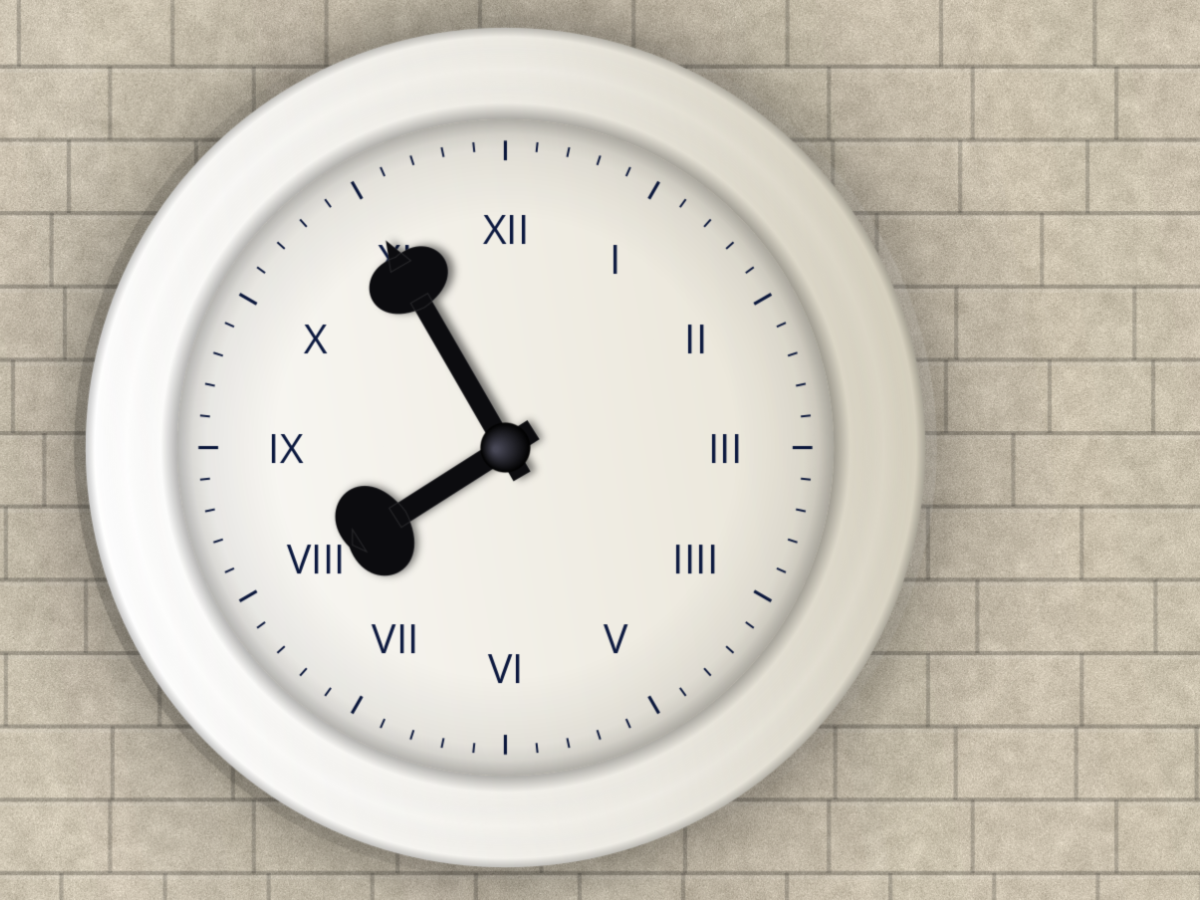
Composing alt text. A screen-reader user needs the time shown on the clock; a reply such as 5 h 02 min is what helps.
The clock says 7 h 55 min
